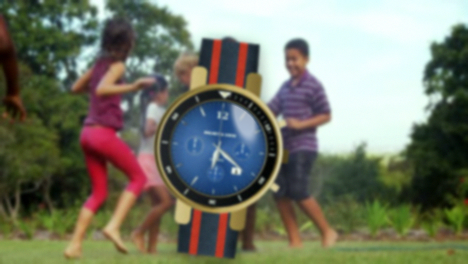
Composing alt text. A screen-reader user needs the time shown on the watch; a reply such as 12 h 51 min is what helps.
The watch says 6 h 21 min
